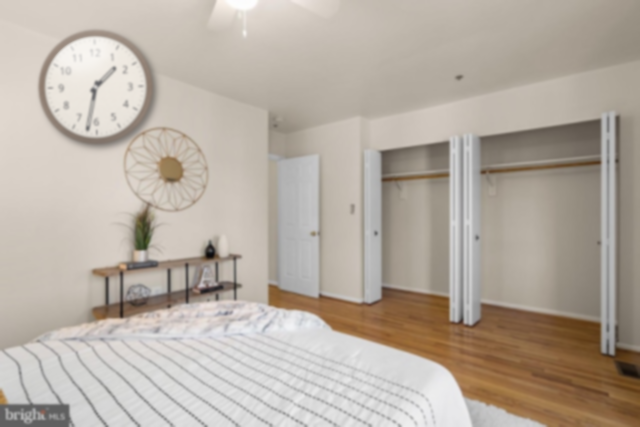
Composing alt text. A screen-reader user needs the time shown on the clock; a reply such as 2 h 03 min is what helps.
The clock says 1 h 32 min
